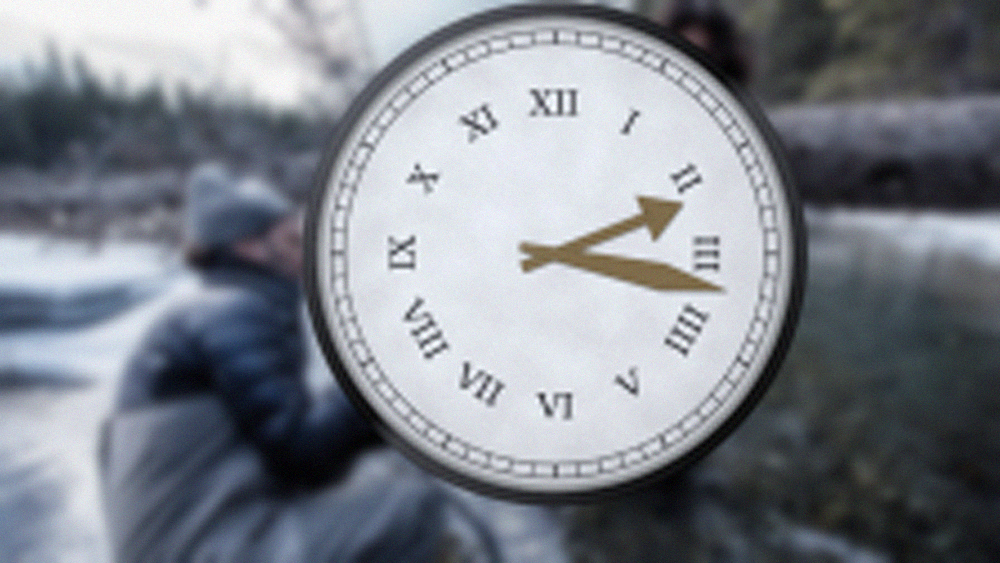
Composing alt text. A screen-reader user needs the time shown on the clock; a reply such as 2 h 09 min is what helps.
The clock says 2 h 17 min
